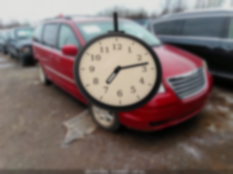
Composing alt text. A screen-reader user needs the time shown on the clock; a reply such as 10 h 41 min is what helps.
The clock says 7 h 13 min
